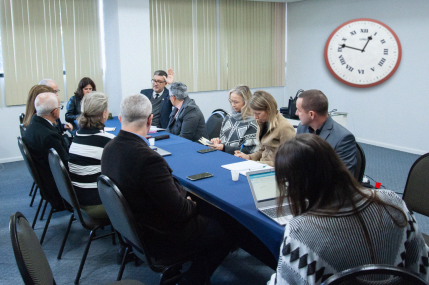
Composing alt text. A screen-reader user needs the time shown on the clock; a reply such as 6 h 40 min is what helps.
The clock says 12 h 47 min
